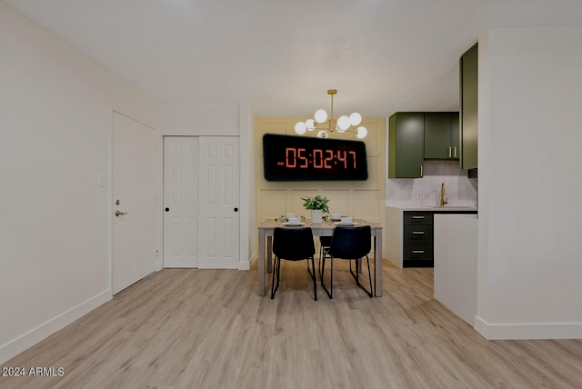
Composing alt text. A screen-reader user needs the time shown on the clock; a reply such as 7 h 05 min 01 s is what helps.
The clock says 5 h 02 min 47 s
